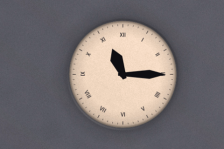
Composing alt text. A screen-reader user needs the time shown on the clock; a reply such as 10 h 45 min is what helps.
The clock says 11 h 15 min
